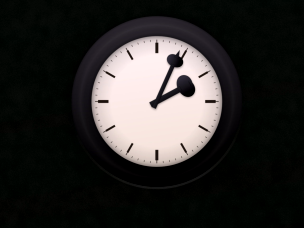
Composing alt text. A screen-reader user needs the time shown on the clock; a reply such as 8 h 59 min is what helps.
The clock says 2 h 04 min
